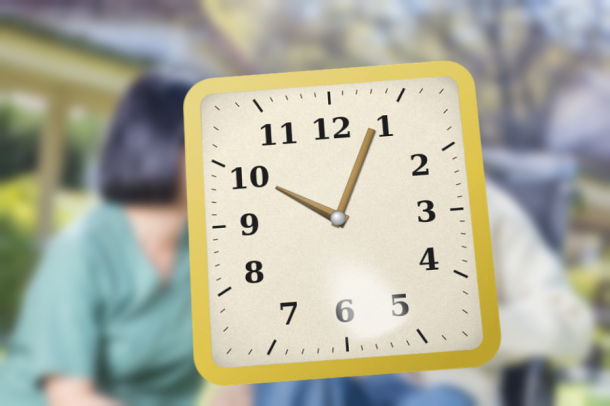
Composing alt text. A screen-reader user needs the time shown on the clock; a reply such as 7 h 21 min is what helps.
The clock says 10 h 04 min
